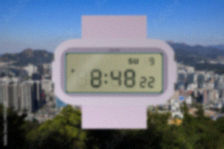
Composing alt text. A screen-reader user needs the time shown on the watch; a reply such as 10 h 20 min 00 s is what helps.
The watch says 8 h 48 min 22 s
